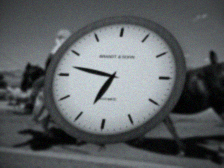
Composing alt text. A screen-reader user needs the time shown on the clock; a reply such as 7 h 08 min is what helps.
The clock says 6 h 47 min
